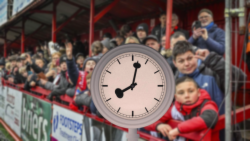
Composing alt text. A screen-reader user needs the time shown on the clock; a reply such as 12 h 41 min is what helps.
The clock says 8 h 02 min
